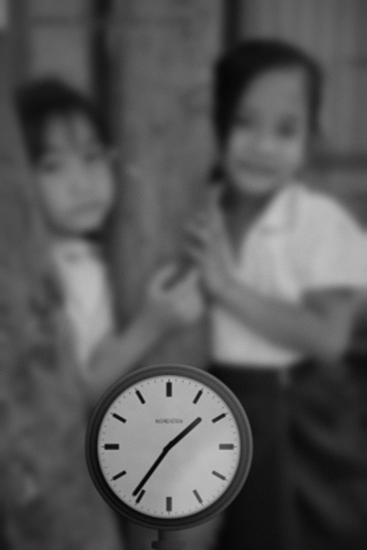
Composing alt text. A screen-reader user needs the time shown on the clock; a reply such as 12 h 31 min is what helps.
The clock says 1 h 36 min
